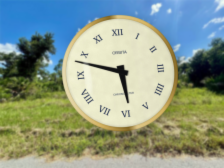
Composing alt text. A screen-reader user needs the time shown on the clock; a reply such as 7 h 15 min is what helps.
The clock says 5 h 48 min
